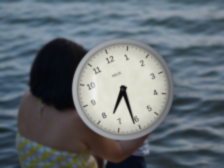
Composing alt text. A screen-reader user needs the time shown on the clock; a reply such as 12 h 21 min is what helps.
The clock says 7 h 31 min
